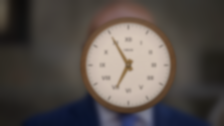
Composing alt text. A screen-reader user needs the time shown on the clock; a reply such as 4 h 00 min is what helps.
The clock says 6 h 55 min
